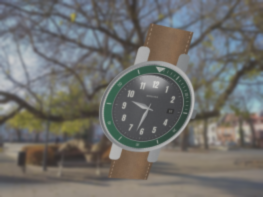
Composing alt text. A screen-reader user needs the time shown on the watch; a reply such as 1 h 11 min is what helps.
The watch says 9 h 32 min
